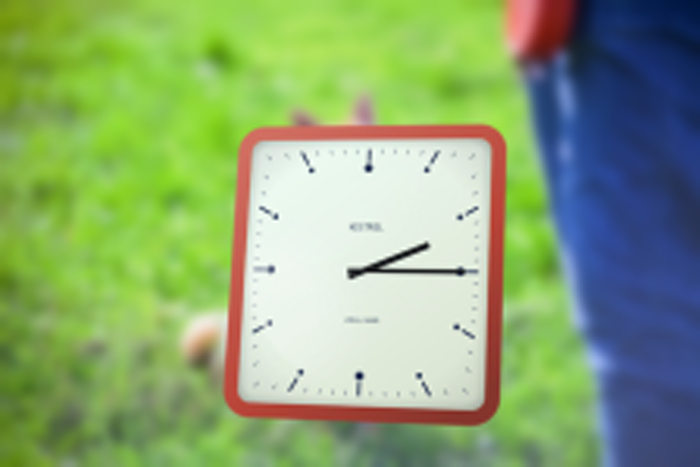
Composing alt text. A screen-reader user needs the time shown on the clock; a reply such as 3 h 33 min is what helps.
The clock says 2 h 15 min
